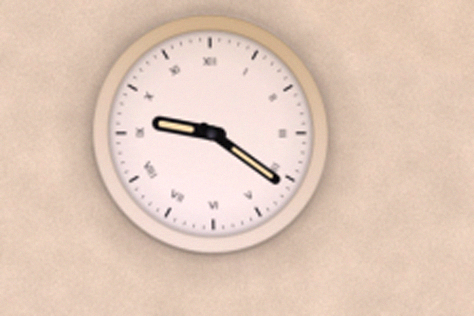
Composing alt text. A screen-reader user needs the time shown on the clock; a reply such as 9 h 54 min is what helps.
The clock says 9 h 21 min
